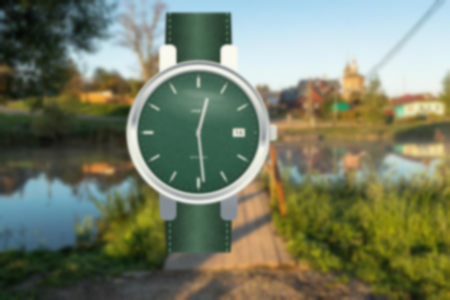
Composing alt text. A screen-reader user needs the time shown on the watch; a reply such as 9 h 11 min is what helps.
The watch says 12 h 29 min
